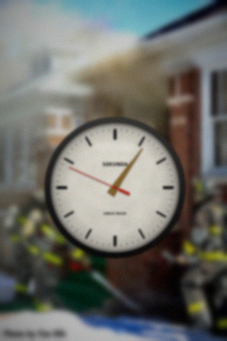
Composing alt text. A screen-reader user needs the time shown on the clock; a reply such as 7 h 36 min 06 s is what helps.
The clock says 1 h 05 min 49 s
